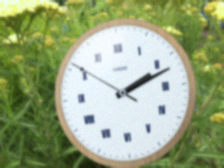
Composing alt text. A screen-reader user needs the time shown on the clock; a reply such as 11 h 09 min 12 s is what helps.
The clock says 2 h 11 min 51 s
